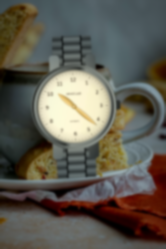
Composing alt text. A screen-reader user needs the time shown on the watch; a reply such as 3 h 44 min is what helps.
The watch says 10 h 22 min
